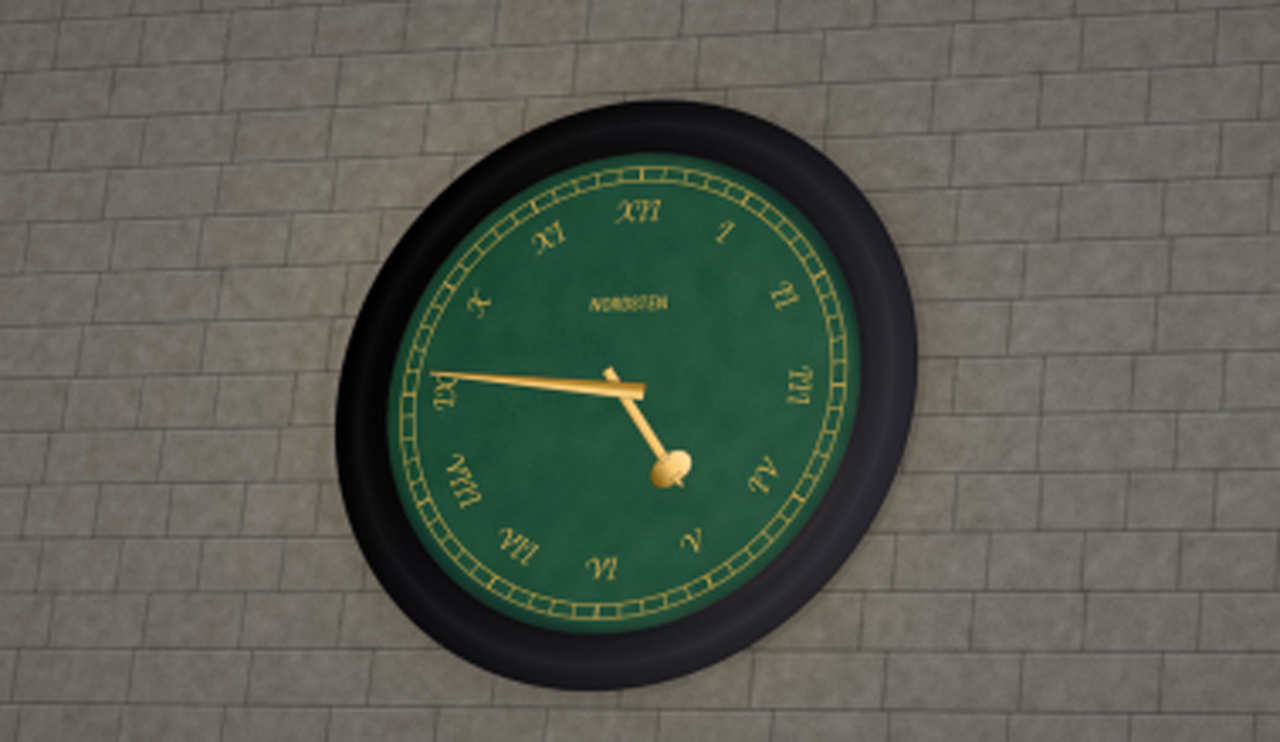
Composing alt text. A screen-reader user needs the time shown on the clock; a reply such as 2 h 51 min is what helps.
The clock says 4 h 46 min
